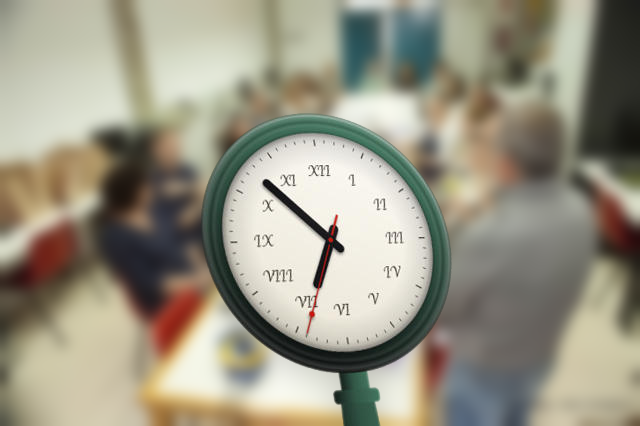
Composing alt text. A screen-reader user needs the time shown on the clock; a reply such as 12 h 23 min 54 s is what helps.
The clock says 6 h 52 min 34 s
